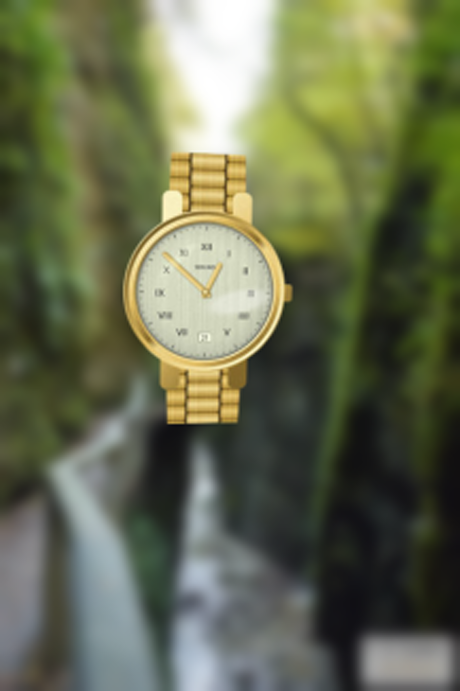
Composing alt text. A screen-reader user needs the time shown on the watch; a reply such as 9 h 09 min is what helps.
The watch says 12 h 52 min
